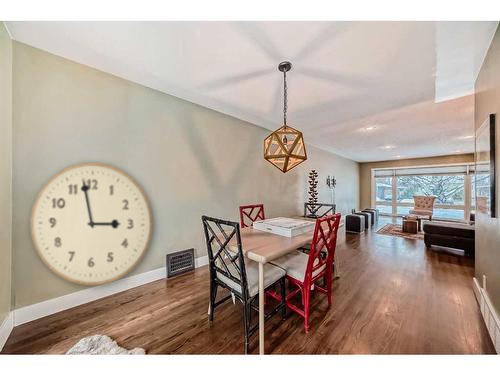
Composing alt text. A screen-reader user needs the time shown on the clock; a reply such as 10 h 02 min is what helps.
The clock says 2 h 58 min
